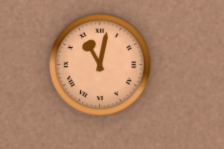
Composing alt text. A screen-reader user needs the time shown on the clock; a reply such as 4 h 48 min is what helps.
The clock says 11 h 02 min
